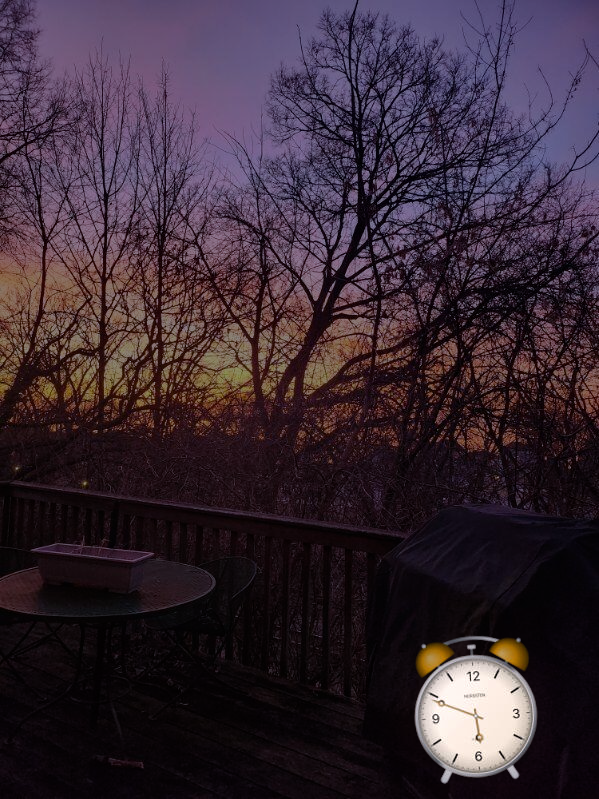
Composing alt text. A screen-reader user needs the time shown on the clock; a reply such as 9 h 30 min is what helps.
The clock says 5 h 49 min
